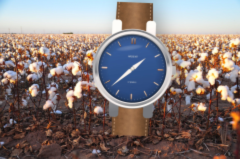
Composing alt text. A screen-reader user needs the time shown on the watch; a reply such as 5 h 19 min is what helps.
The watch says 1 h 38 min
